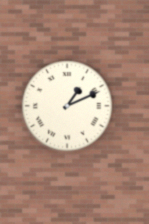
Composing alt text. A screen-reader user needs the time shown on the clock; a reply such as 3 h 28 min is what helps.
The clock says 1 h 11 min
